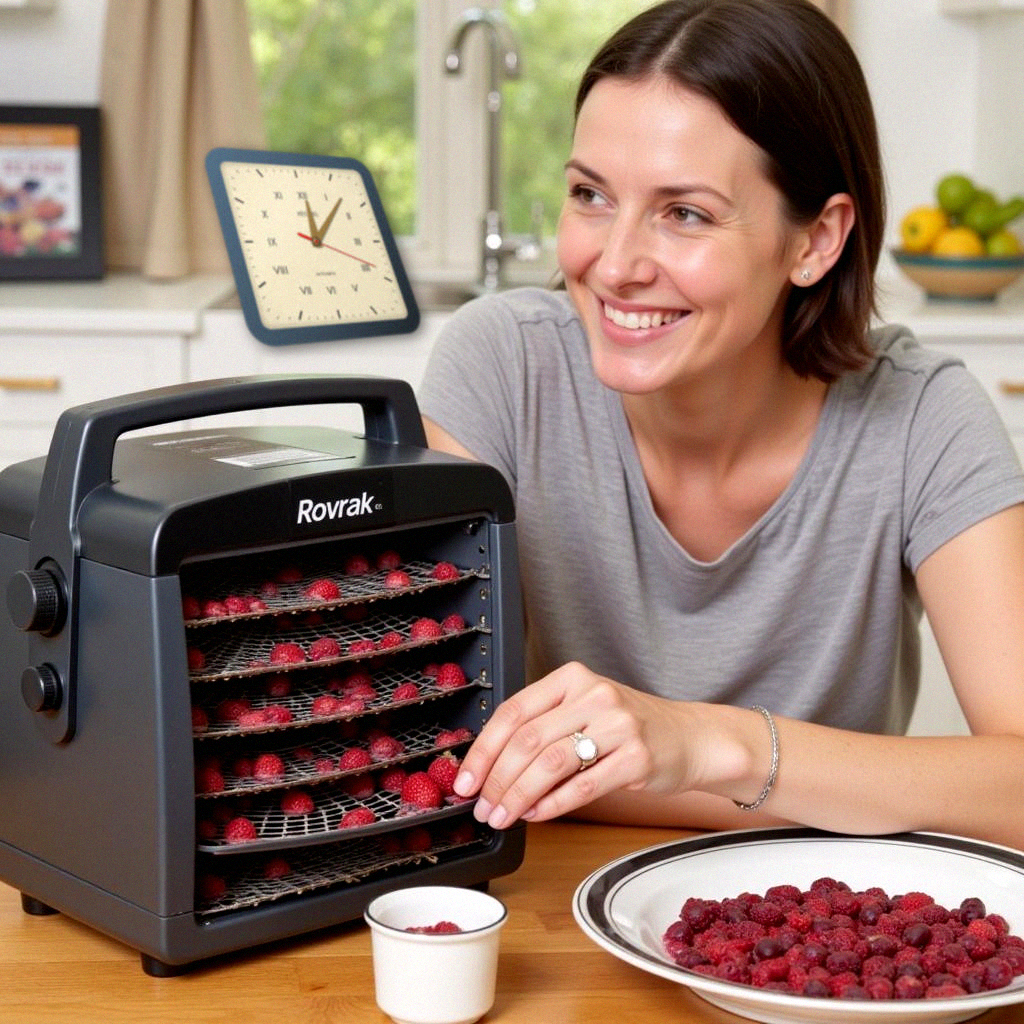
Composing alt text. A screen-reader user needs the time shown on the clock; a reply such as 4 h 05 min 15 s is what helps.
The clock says 12 h 07 min 19 s
